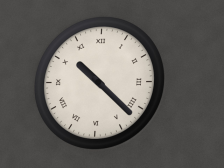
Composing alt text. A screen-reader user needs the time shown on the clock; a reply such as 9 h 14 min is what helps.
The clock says 10 h 22 min
